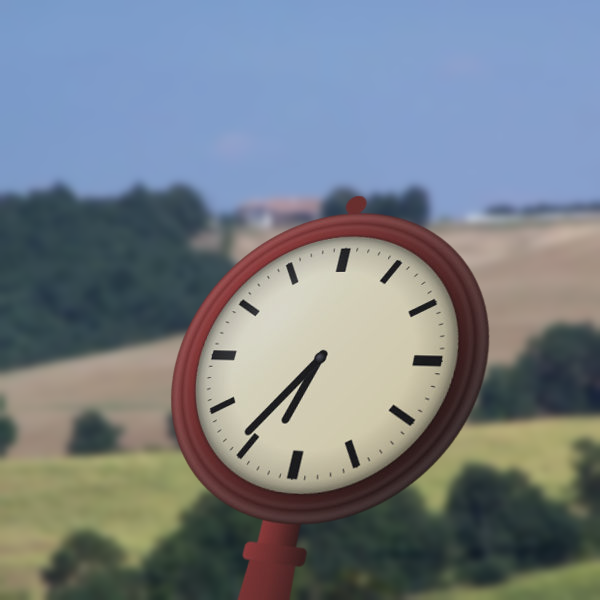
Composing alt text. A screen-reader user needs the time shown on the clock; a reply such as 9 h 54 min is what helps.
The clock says 6 h 36 min
